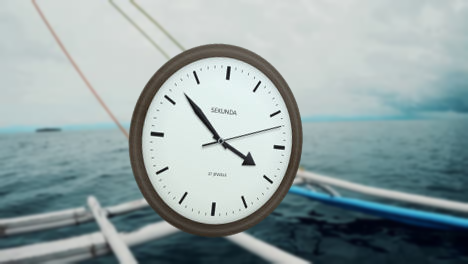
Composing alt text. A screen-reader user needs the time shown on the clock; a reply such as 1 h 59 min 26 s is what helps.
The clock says 3 h 52 min 12 s
